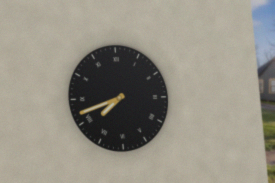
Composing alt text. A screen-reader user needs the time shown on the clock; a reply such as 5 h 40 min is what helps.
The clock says 7 h 42 min
